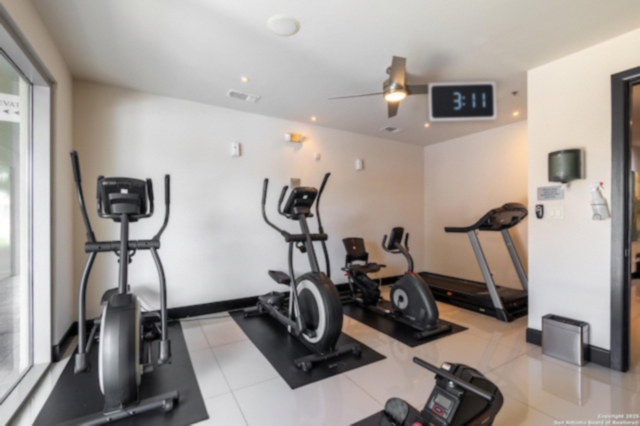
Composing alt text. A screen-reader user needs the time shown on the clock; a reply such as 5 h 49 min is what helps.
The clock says 3 h 11 min
